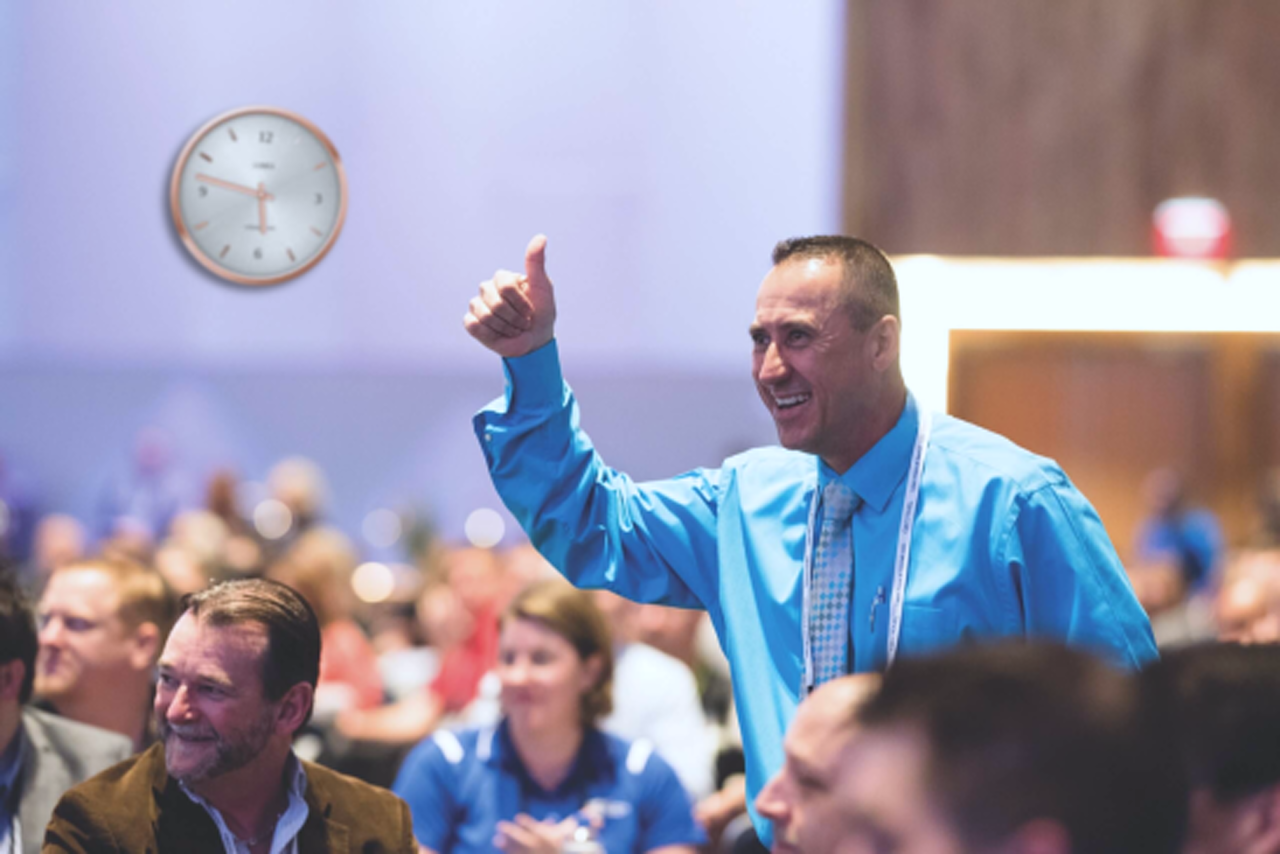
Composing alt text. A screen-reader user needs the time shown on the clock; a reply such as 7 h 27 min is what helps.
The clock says 5 h 47 min
